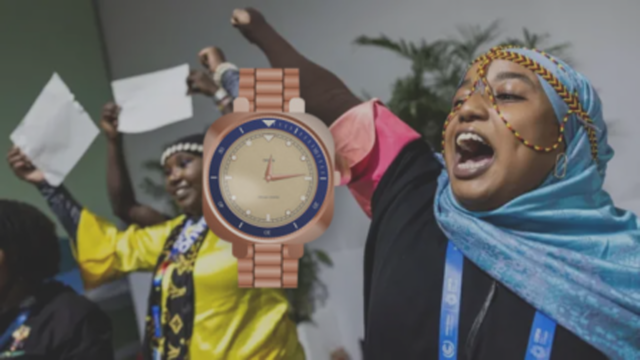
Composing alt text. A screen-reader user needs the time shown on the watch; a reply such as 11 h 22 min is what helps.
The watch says 12 h 14 min
